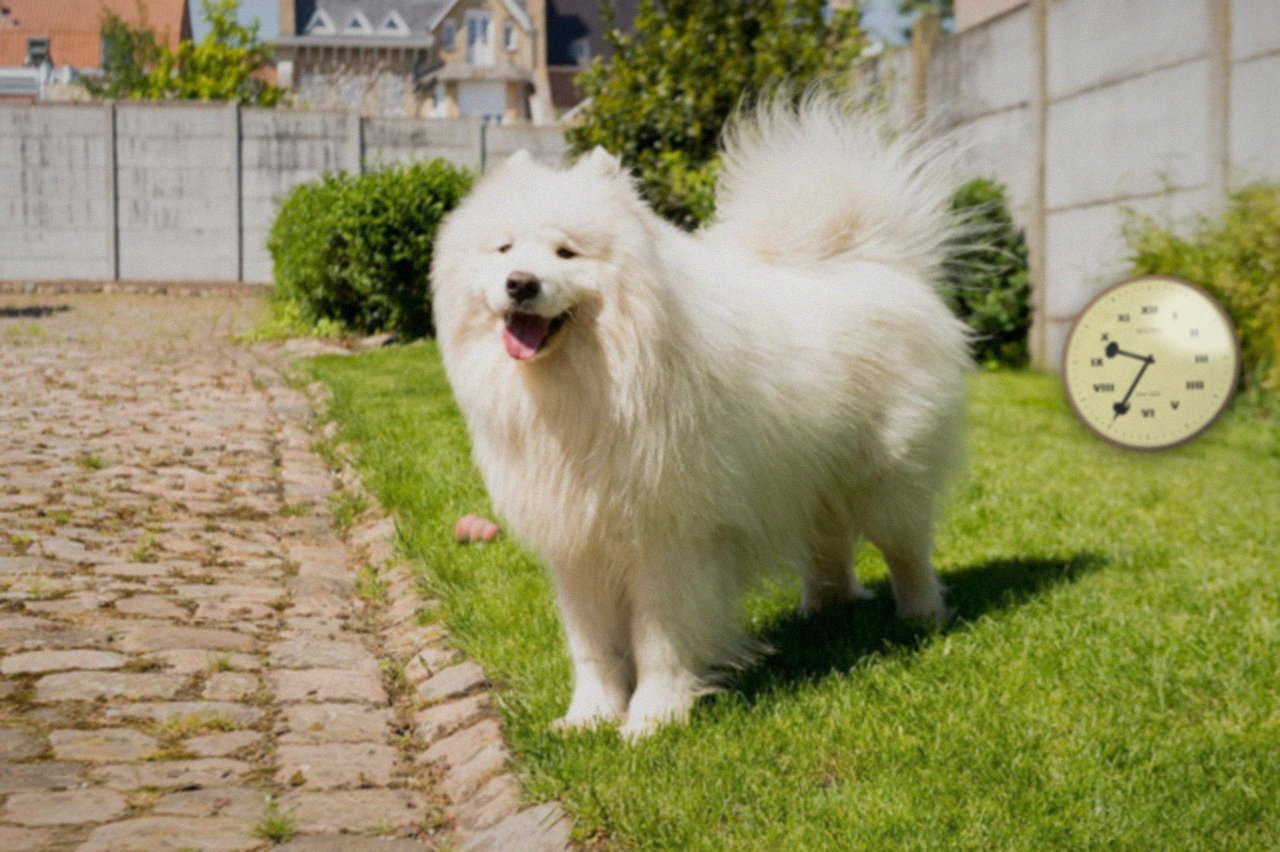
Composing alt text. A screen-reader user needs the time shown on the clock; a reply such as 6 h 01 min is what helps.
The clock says 9 h 35 min
